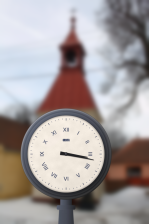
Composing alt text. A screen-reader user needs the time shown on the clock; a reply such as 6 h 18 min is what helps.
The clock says 3 h 17 min
